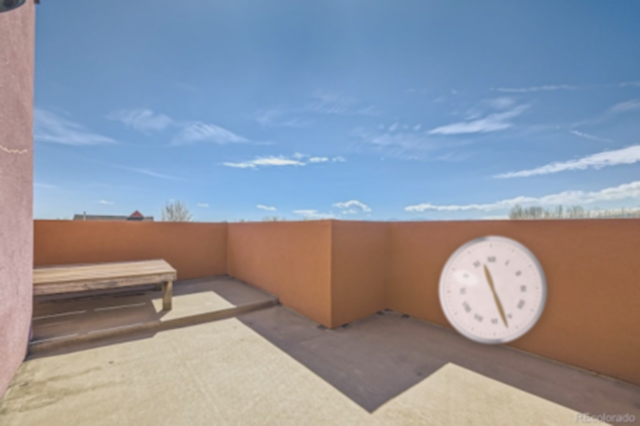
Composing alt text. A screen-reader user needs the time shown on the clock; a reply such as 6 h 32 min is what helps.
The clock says 11 h 27 min
